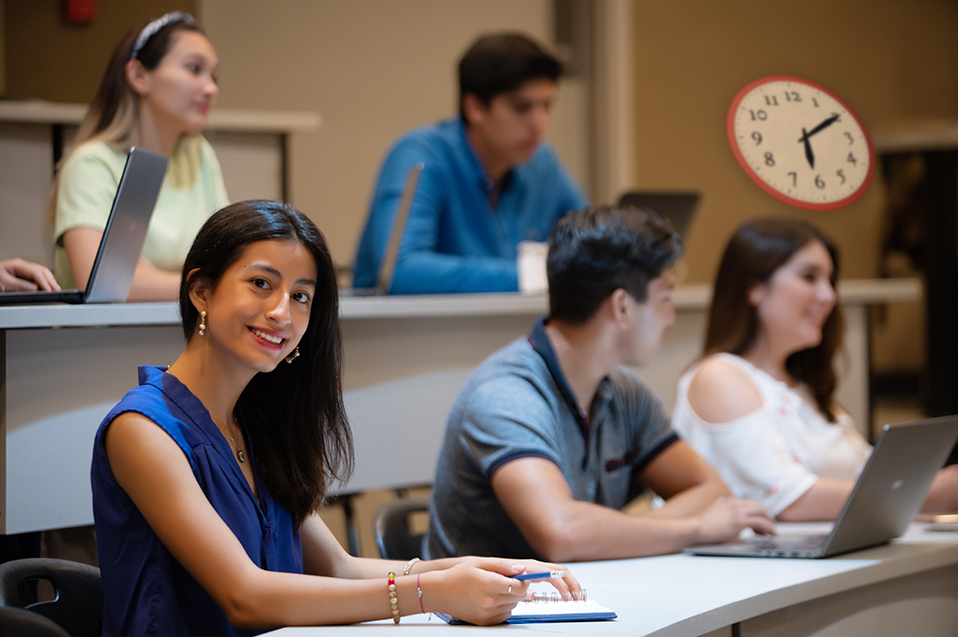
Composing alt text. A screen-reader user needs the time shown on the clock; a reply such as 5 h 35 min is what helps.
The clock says 6 h 10 min
